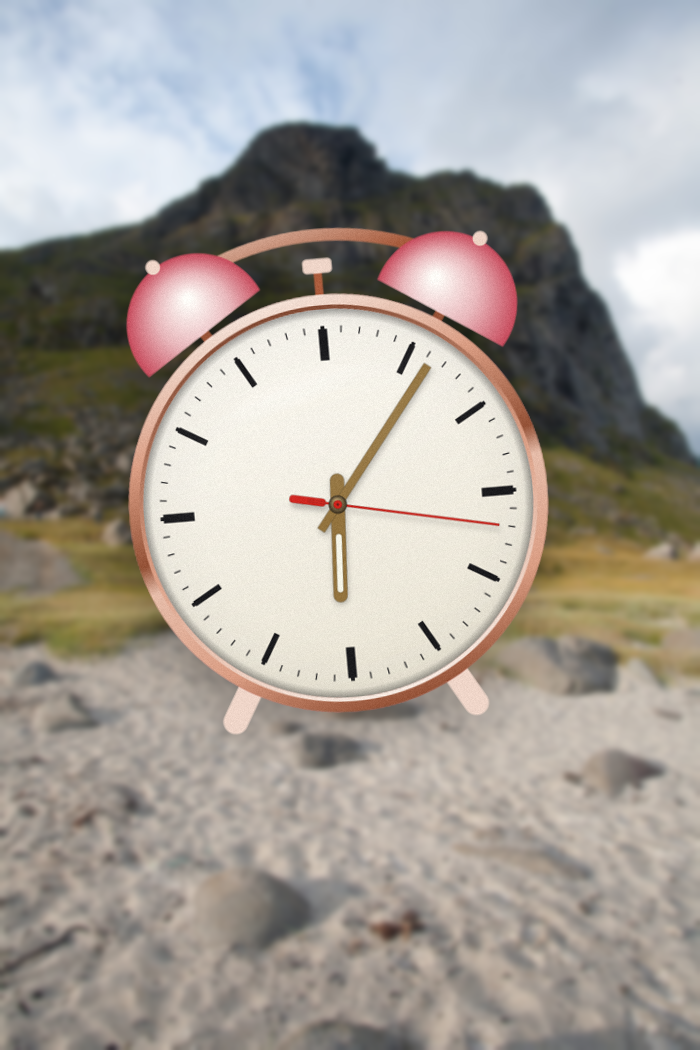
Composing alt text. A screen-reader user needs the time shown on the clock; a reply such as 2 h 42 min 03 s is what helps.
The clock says 6 h 06 min 17 s
